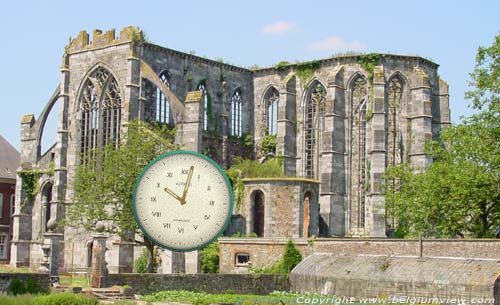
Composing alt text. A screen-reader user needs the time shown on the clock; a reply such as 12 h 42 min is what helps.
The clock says 10 h 02 min
